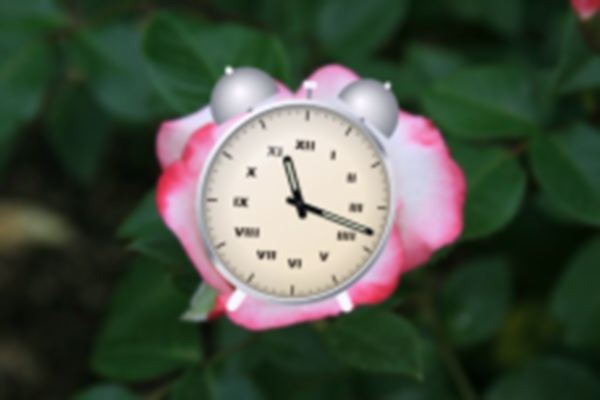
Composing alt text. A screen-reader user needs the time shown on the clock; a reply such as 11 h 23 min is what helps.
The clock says 11 h 18 min
